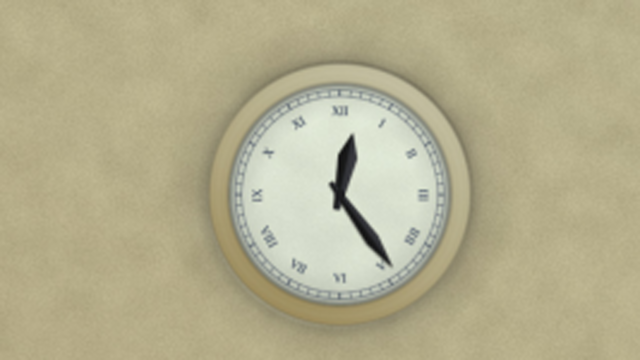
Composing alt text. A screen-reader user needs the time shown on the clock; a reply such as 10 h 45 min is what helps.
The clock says 12 h 24 min
